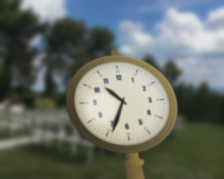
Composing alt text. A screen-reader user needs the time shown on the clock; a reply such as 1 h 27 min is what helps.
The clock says 10 h 34 min
